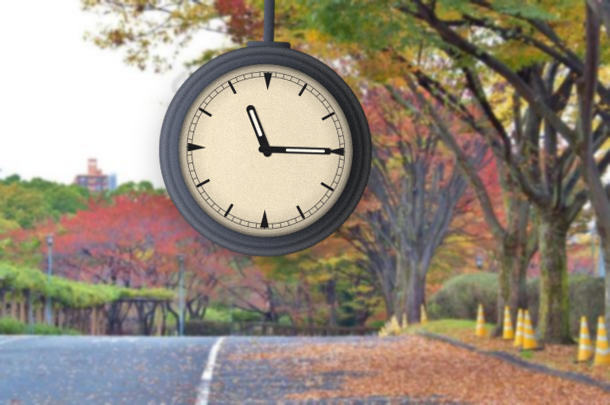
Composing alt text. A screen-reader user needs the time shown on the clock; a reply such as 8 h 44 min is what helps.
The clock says 11 h 15 min
